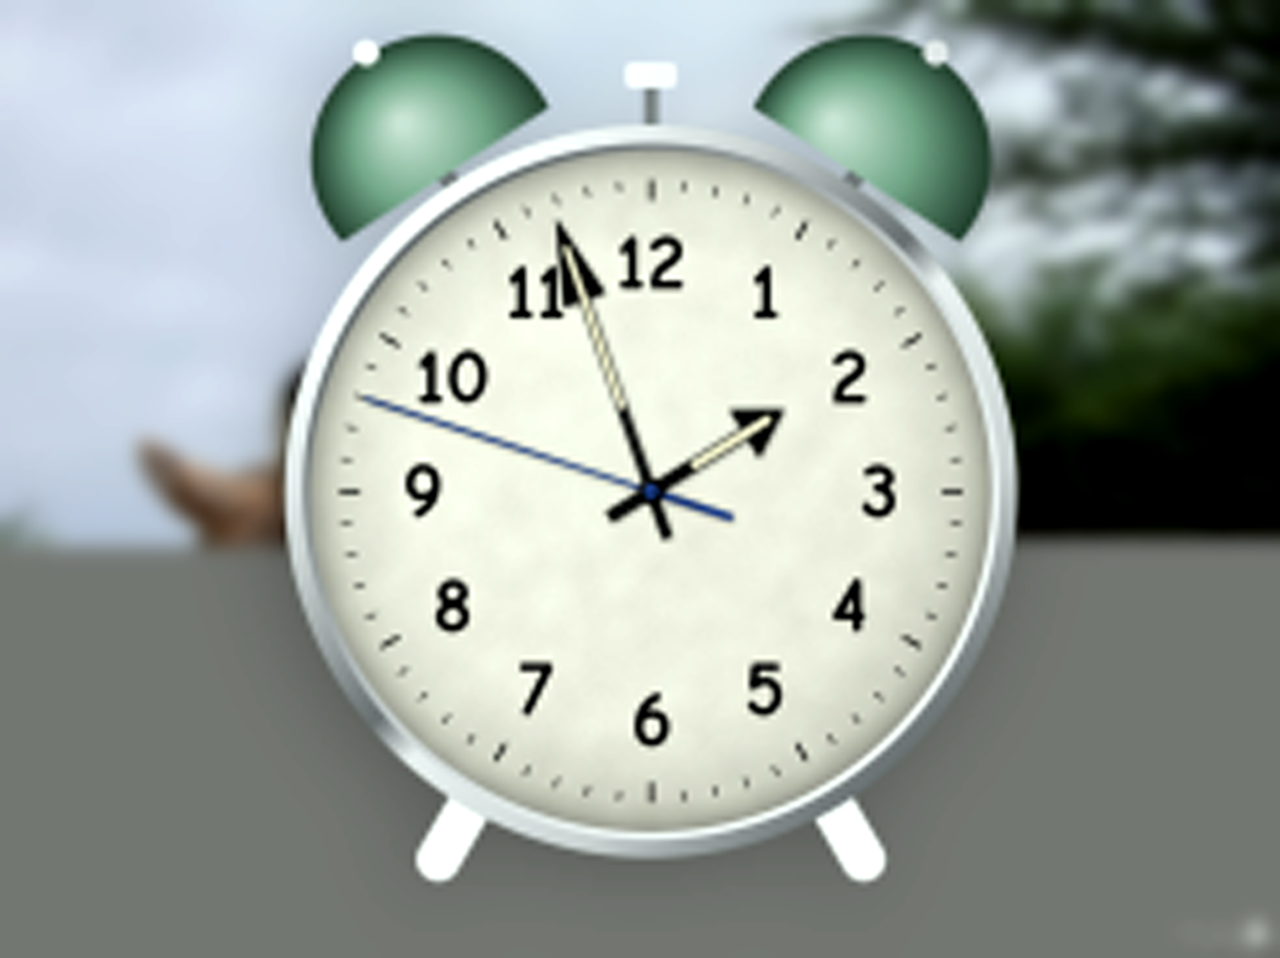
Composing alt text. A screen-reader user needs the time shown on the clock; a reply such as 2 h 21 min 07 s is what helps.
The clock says 1 h 56 min 48 s
